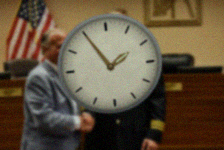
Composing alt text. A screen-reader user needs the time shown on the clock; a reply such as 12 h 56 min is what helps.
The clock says 1 h 55 min
